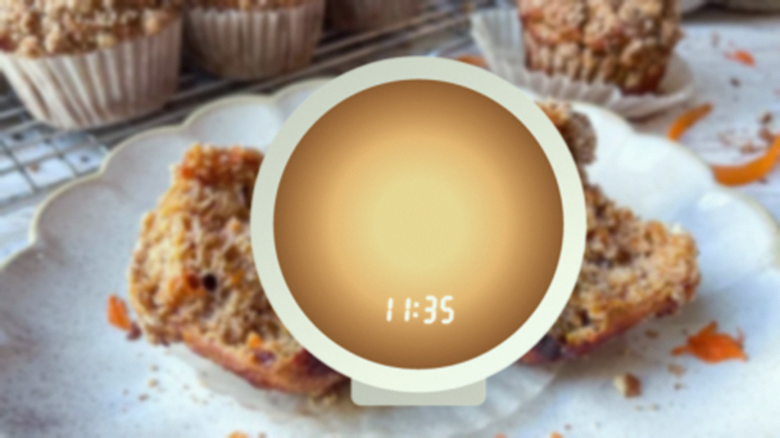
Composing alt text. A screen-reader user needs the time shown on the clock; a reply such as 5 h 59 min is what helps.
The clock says 11 h 35 min
